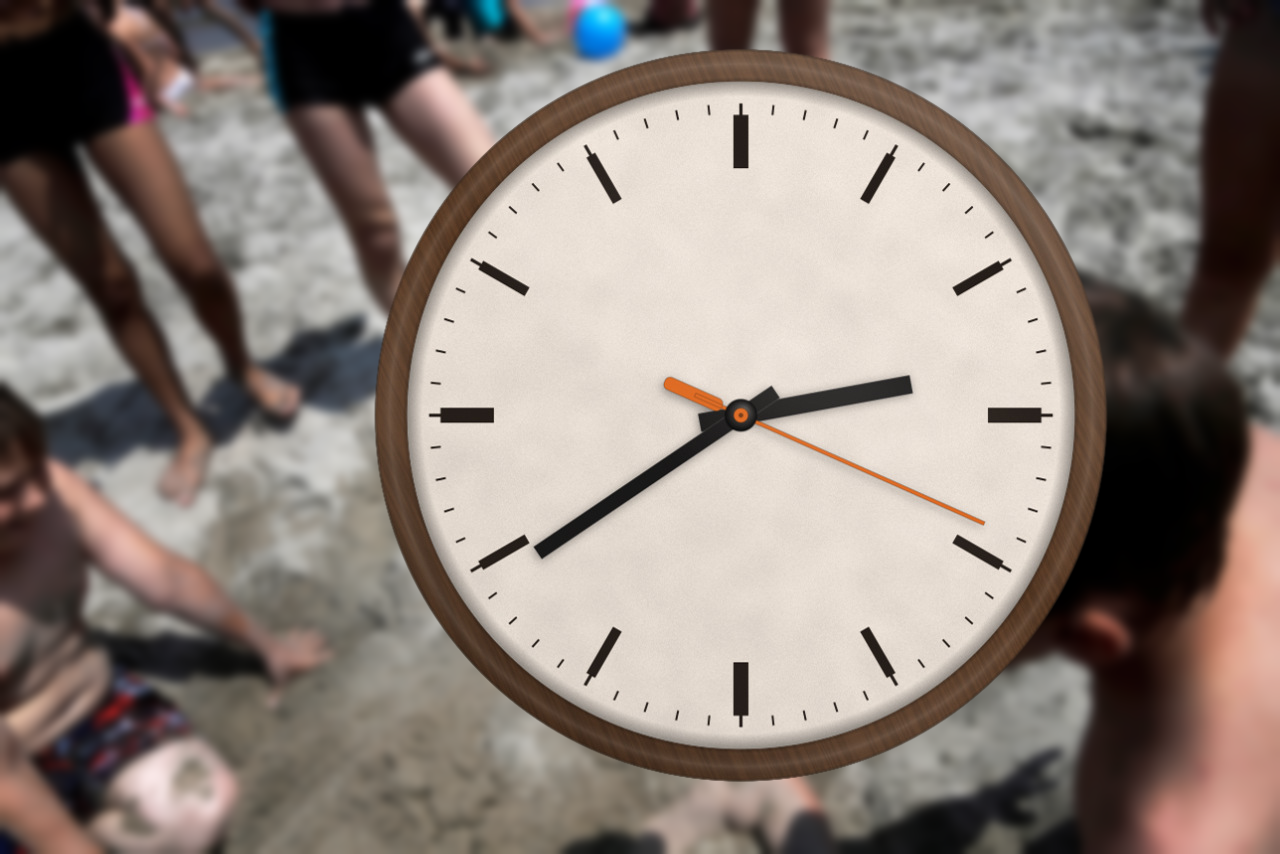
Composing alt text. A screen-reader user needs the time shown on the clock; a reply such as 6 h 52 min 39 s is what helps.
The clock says 2 h 39 min 19 s
